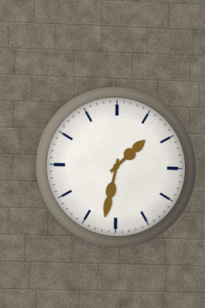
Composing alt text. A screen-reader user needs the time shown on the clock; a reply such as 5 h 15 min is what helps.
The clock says 1 h 32 min
